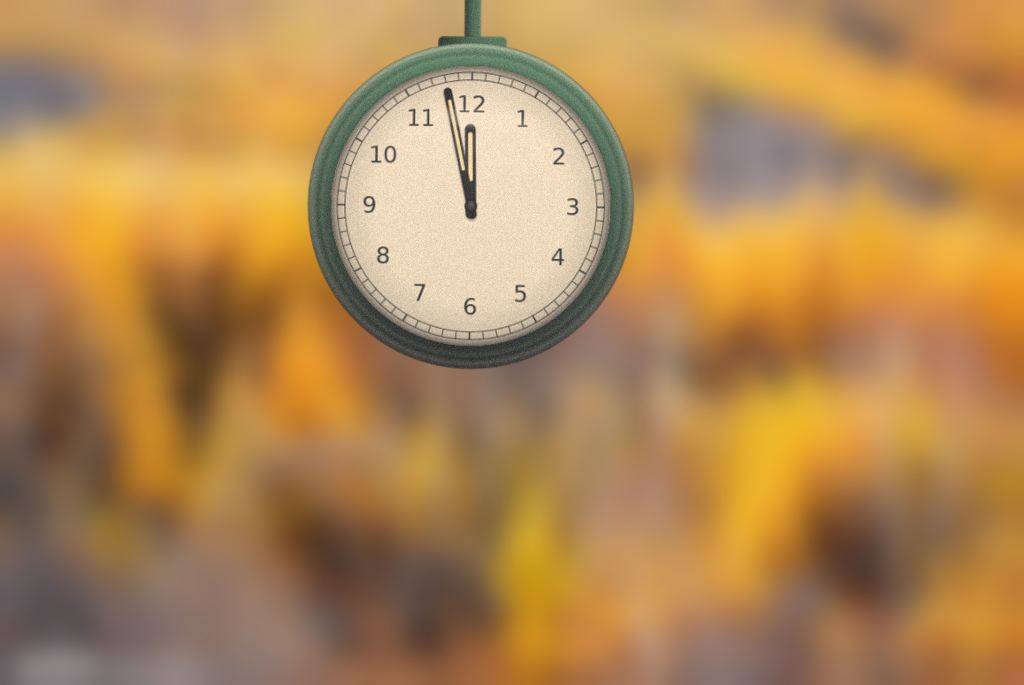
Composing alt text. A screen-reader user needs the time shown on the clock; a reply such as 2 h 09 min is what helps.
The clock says 11 h 58 min
